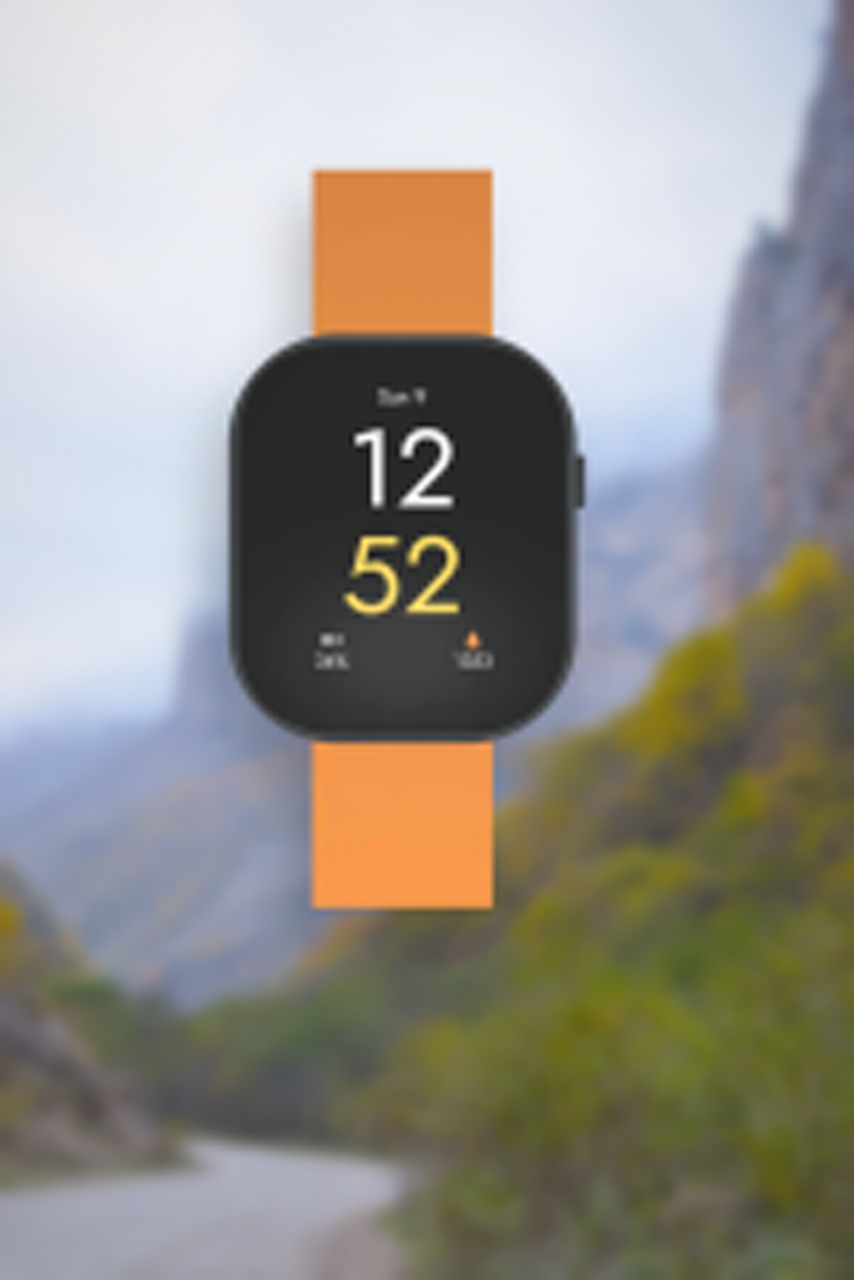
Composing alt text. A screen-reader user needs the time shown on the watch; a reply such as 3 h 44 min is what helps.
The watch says 12 h 52 min
